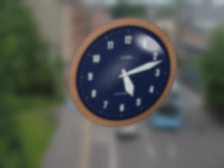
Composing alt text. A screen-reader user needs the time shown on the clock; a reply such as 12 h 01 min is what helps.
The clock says 5 h 12 min
